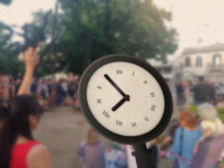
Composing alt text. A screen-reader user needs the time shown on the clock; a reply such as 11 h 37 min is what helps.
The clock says 7 h 55 min
